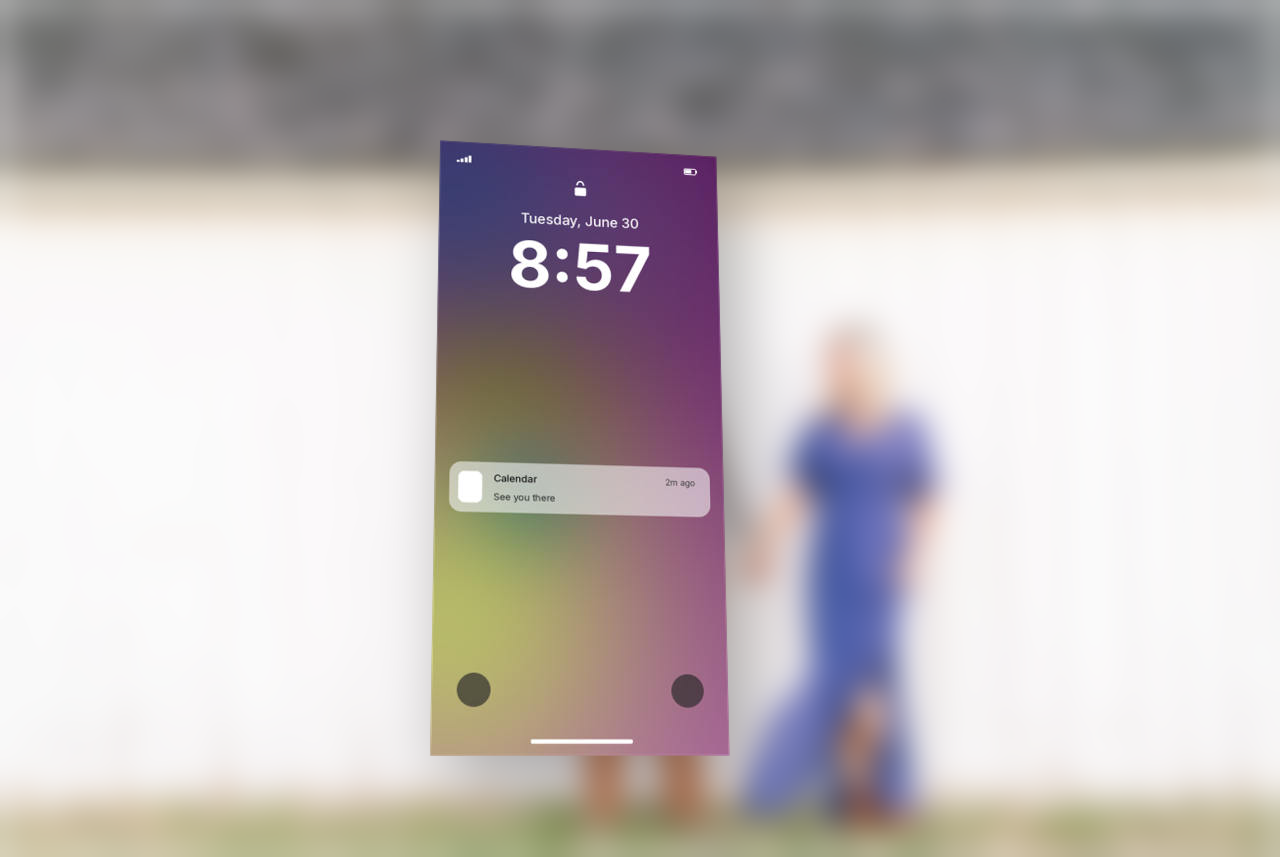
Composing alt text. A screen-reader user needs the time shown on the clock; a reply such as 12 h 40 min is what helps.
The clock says 8 h 57 min
